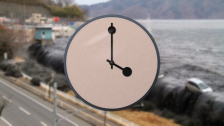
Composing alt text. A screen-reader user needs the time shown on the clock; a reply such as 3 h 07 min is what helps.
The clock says 4 h 00 min
